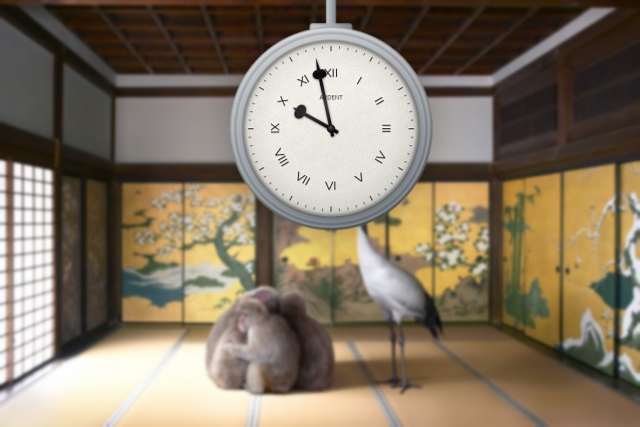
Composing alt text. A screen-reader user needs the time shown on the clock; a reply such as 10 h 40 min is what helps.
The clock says 9 h 58 min
